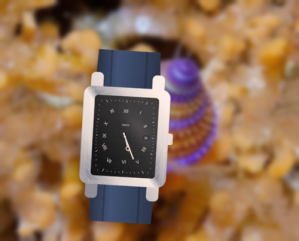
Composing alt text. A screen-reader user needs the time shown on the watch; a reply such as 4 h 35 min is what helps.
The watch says 5 h 26 min
